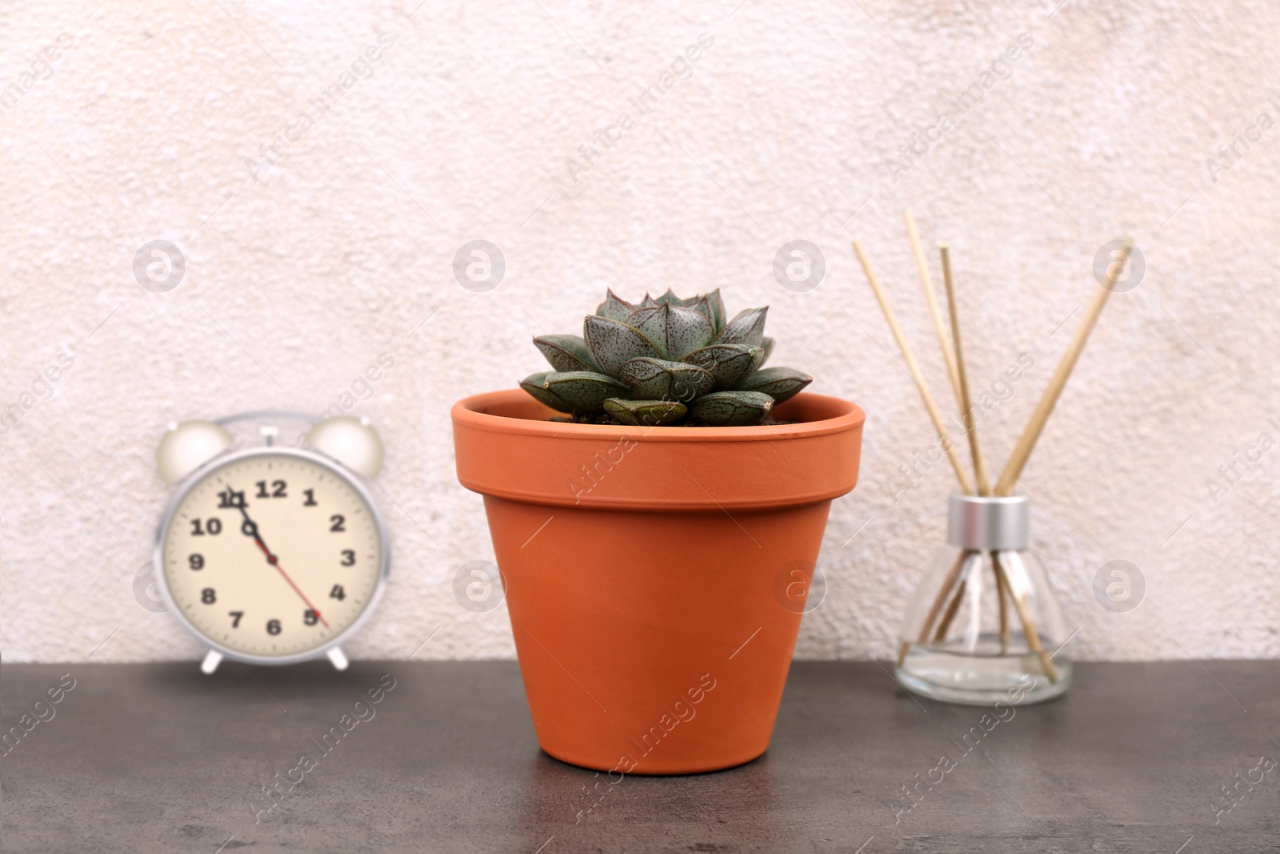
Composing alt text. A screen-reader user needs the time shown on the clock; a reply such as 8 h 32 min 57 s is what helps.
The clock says 10 h 55 min 24 s
